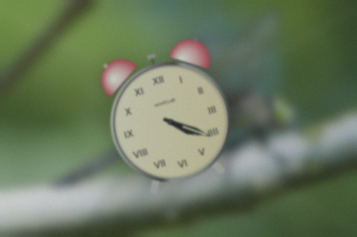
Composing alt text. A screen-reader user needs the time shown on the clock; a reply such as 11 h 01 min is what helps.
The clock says 4 h 21 min
